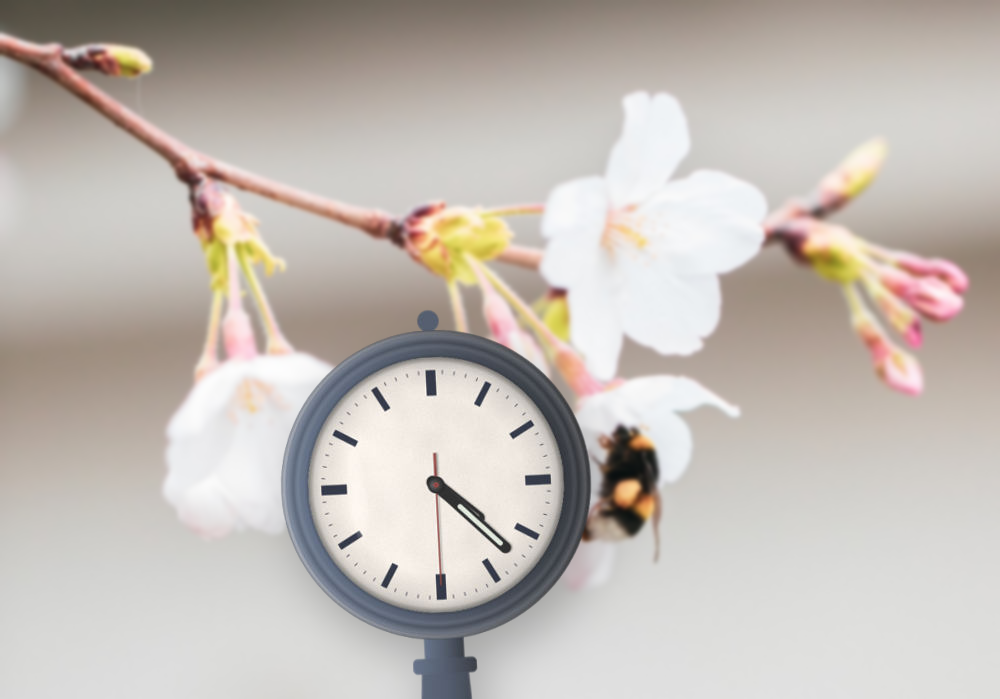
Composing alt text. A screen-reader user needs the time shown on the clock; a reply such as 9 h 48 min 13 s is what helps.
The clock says 4 h 22 min 30 s
